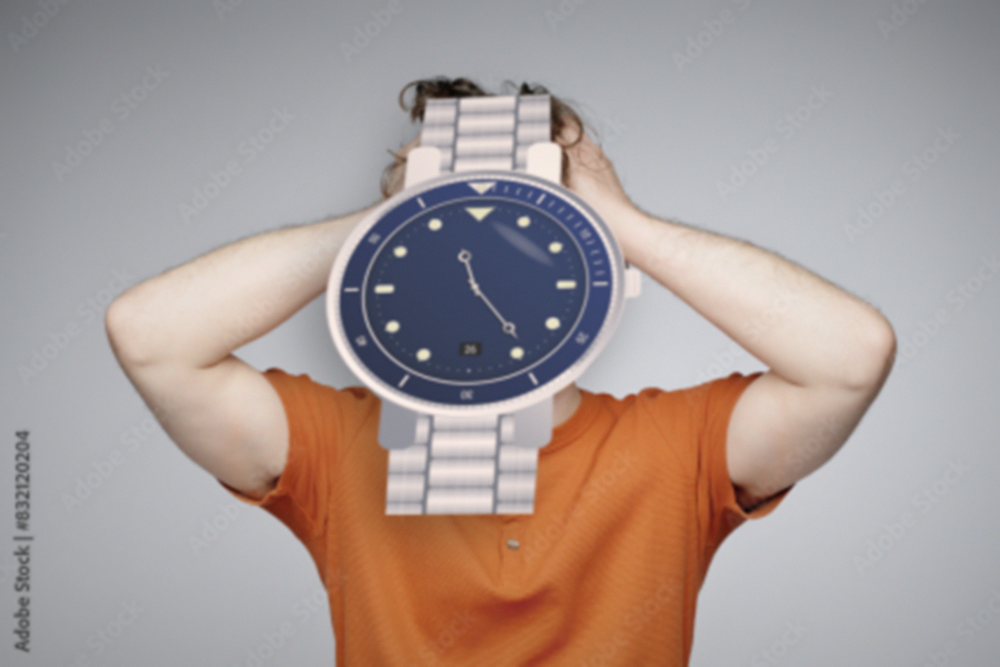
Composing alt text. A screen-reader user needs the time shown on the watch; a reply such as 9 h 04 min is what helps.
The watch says 11 h 24 min
